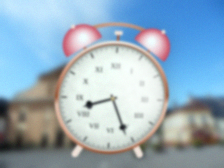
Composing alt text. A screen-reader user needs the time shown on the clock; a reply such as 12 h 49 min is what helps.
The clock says 8 h 26 min
